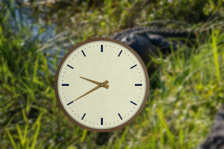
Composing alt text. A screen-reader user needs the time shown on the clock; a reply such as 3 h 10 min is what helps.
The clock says 9 h 40 min
